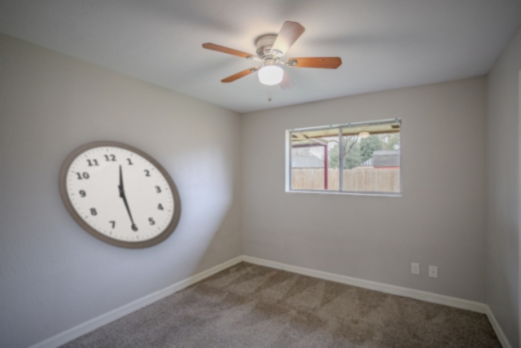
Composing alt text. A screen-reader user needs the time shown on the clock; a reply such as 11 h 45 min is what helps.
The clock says 12 h 30 min
